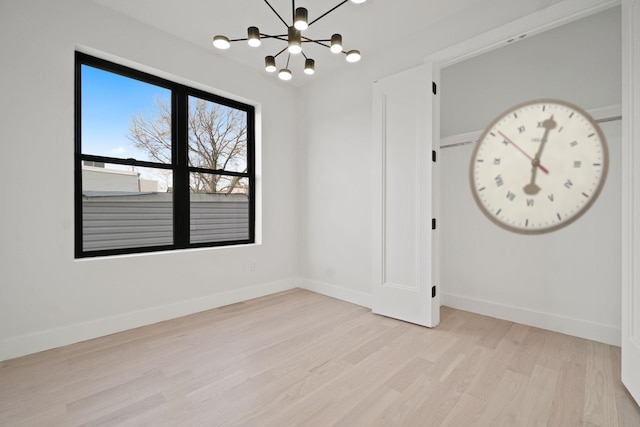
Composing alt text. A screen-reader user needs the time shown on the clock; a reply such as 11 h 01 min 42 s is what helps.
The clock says 6 h 01 min 51 s
